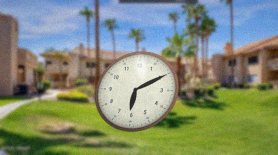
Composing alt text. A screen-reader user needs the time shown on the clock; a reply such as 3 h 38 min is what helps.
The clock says 6 h 10 min
